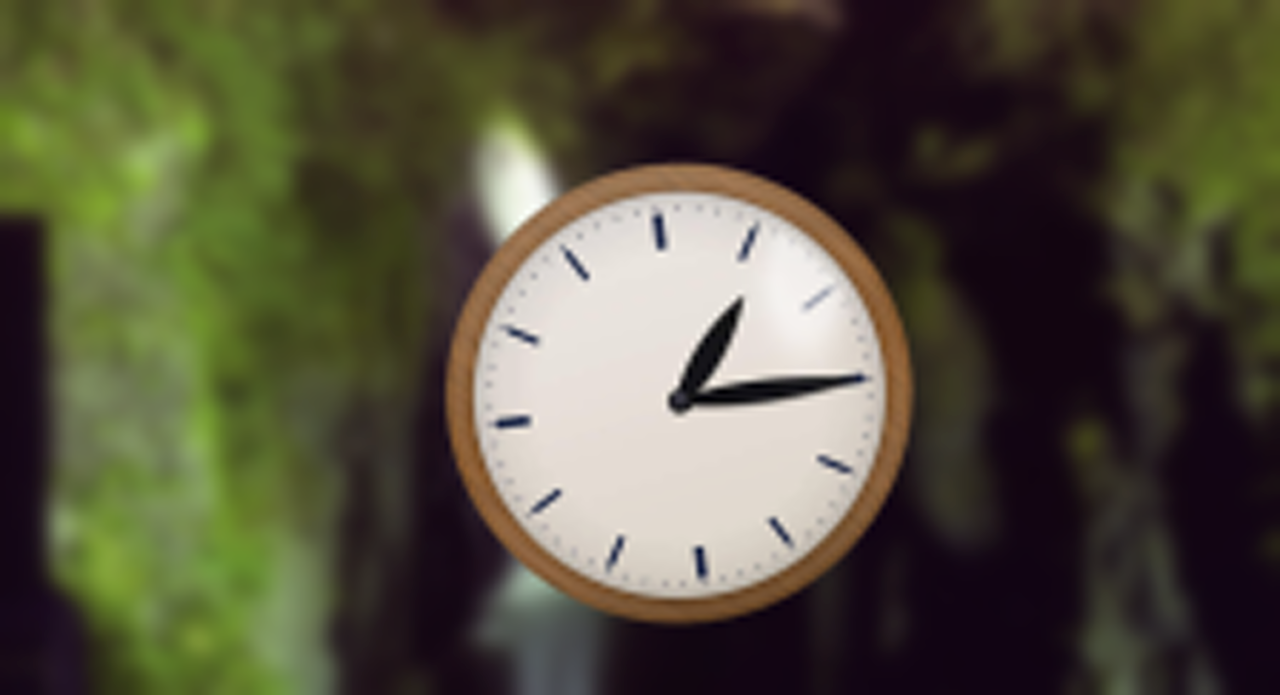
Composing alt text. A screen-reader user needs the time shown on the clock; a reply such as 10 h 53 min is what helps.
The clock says 1 h 15 min
